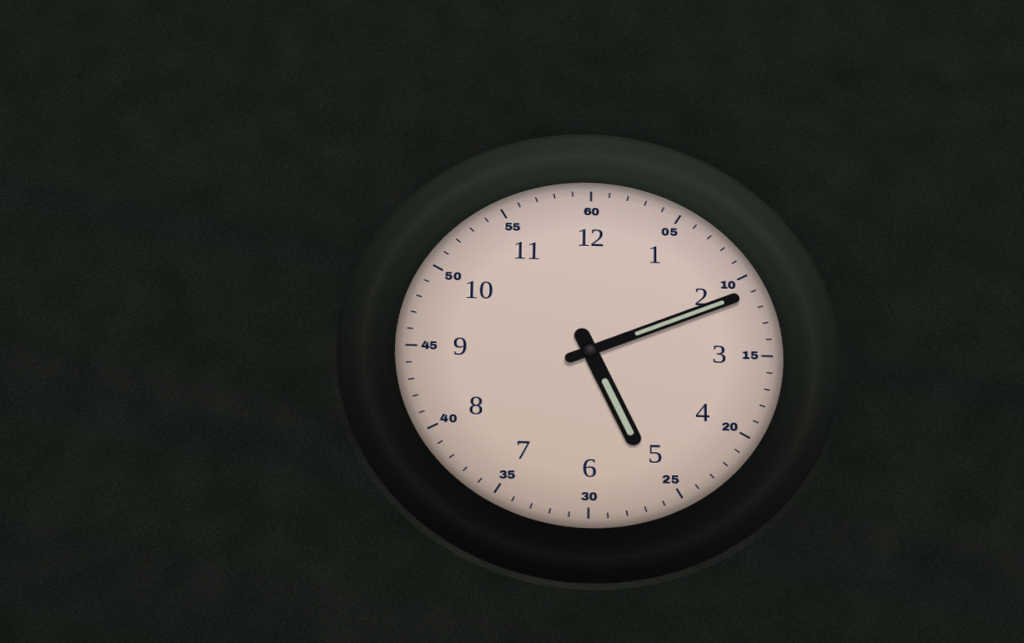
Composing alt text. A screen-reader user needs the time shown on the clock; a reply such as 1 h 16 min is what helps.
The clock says 5 h 11 min
